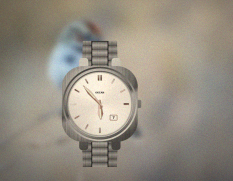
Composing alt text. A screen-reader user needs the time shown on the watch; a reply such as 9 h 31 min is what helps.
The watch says 5 h 53 min
